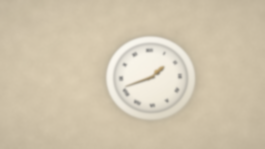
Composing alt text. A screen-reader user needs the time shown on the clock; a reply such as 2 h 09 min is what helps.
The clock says 1 h 42 min
